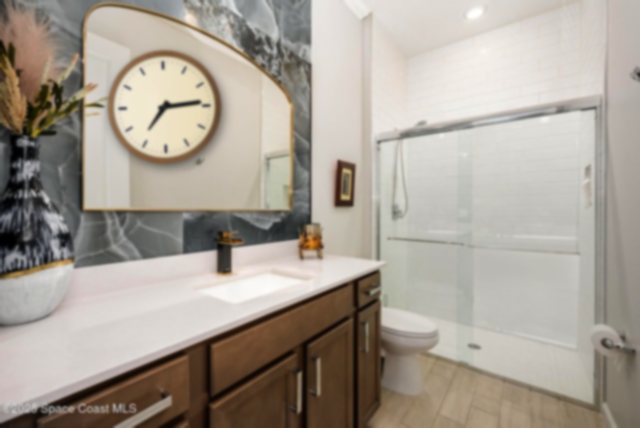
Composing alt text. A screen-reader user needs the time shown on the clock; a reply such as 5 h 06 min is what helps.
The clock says 7 h 14 min
